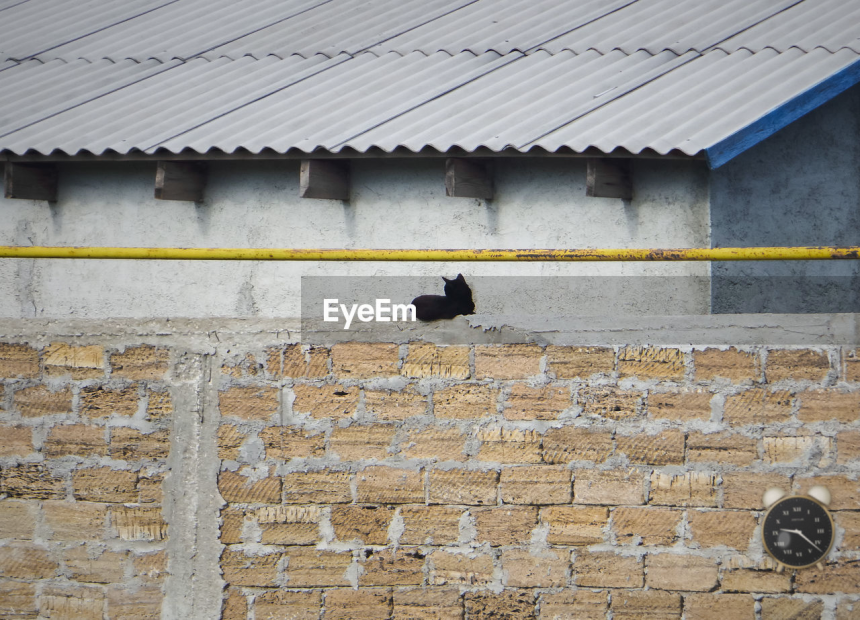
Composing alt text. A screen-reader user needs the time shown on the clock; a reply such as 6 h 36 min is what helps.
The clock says 9 h 22 min
